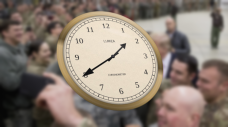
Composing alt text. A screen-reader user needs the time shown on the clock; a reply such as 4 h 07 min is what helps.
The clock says 1 h 40 min
